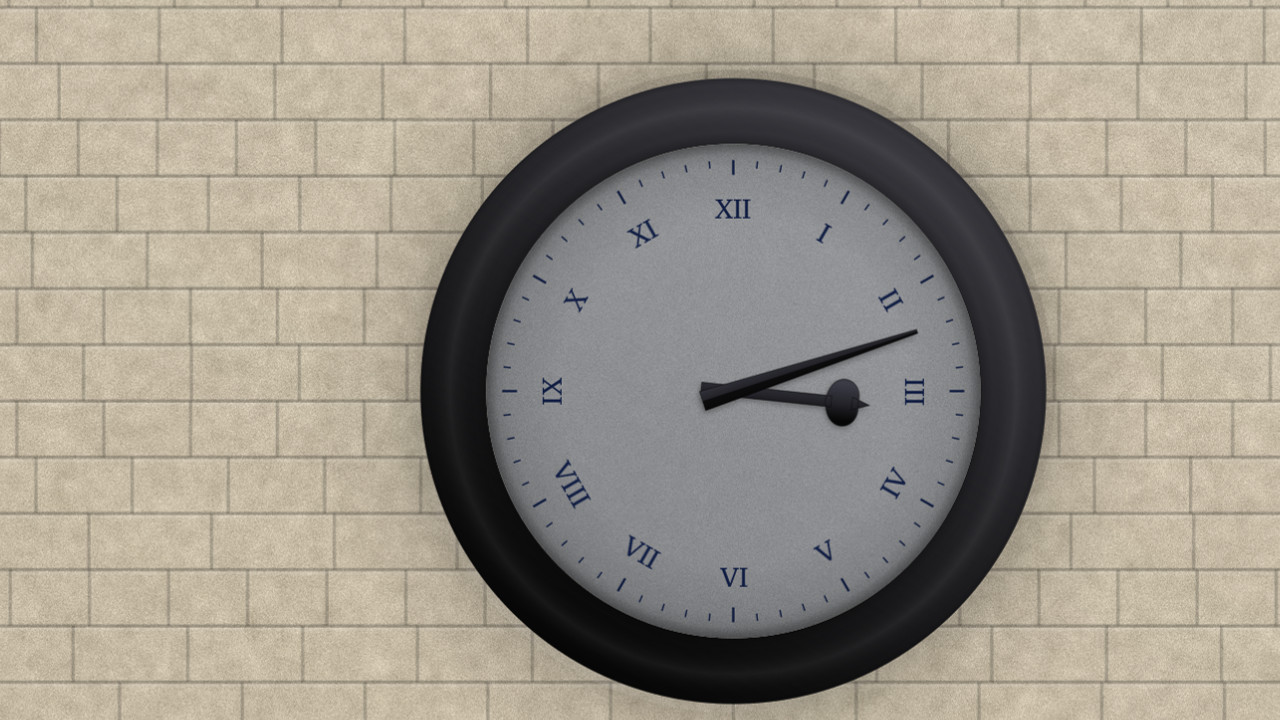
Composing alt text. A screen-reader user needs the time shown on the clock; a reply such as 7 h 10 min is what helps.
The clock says 3 h 12 min
